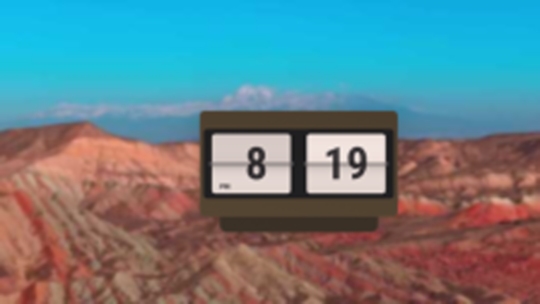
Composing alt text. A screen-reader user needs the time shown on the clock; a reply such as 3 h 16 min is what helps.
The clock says 8 h 19 min
